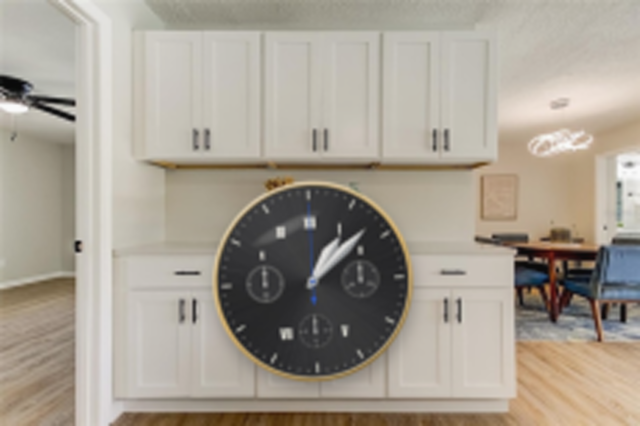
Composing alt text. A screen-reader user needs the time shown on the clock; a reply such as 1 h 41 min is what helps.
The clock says 1 h 08 min
